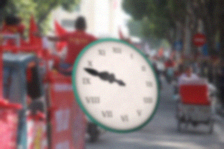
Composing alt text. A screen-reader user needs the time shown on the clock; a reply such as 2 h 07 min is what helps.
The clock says 9 h 48 min
